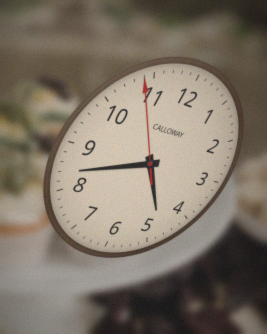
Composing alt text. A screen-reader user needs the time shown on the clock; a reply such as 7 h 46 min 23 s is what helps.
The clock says 4 h 41 min 54 s
